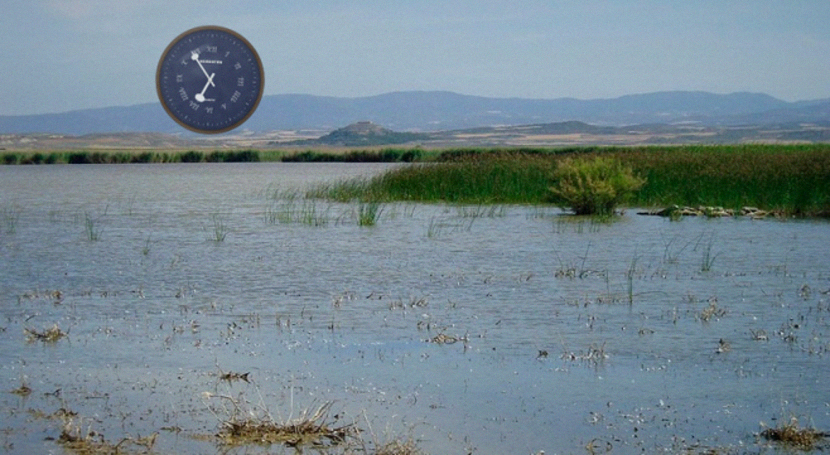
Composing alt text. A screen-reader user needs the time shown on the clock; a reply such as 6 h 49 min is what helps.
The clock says 6 h 54 min
